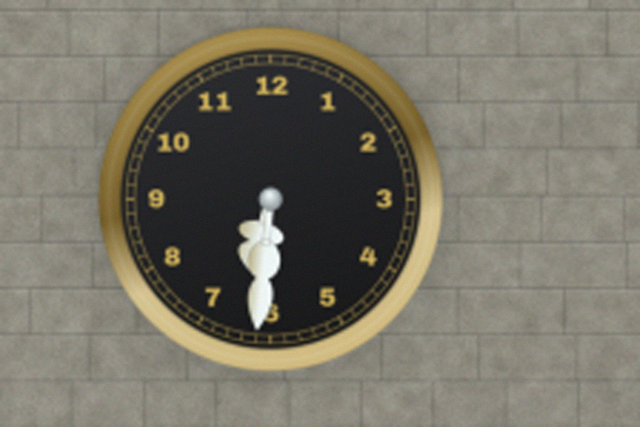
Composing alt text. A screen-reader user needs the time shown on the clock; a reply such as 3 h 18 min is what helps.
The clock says 6 h 31 min
